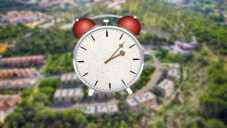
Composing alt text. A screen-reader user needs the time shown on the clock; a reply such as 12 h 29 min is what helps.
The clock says 2 h 07 min
